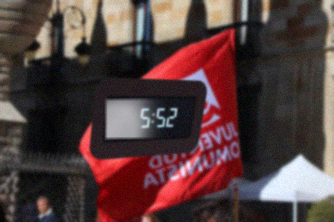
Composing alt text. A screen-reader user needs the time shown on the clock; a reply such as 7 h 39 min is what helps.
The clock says 5 h 52 min
